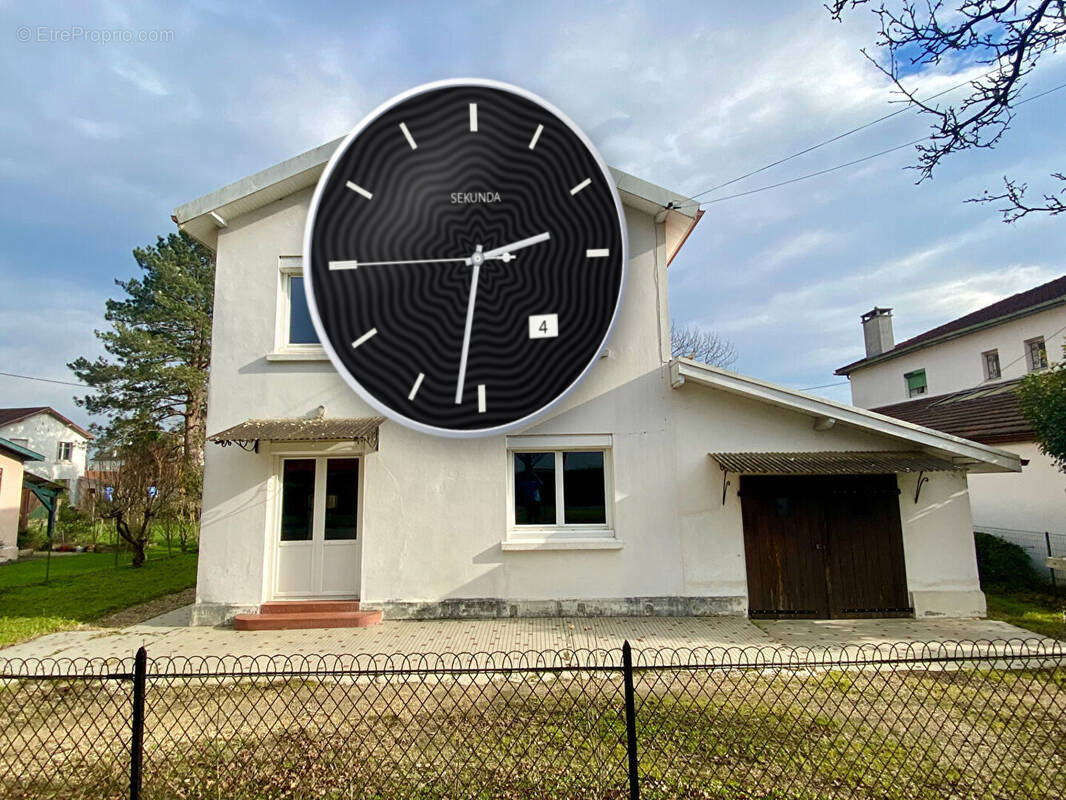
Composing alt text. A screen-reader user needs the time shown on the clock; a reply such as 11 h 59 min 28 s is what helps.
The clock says 2 h 31 min 45 s
